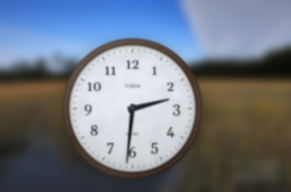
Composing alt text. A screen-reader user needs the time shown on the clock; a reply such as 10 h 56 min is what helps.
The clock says 2 h 31 min
